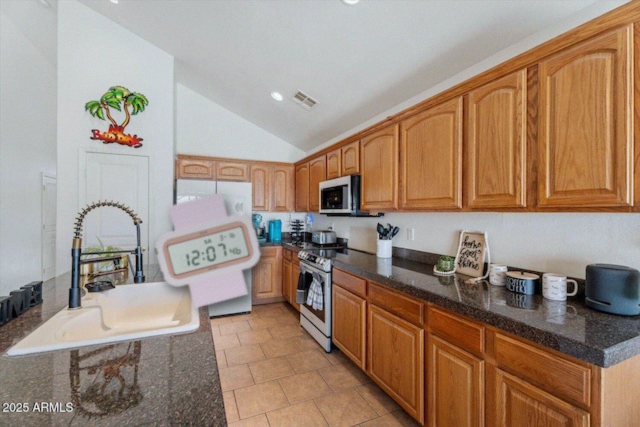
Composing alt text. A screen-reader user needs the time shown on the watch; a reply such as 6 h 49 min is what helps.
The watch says 12 h 07 min
